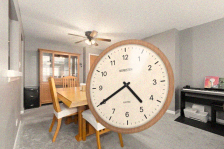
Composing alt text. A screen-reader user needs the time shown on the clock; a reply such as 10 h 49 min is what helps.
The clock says 4 h 40 min
